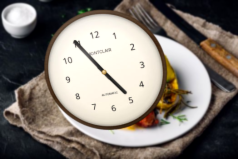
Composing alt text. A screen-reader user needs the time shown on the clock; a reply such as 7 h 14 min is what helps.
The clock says 4 h 55 min
